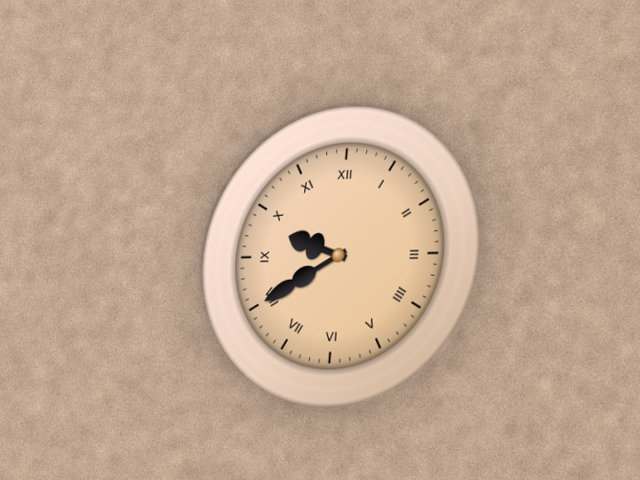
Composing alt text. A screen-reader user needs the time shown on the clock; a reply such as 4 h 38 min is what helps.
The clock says 9 h 40 min
